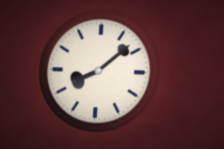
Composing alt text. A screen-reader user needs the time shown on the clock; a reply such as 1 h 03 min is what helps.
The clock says 8 h 08 min
